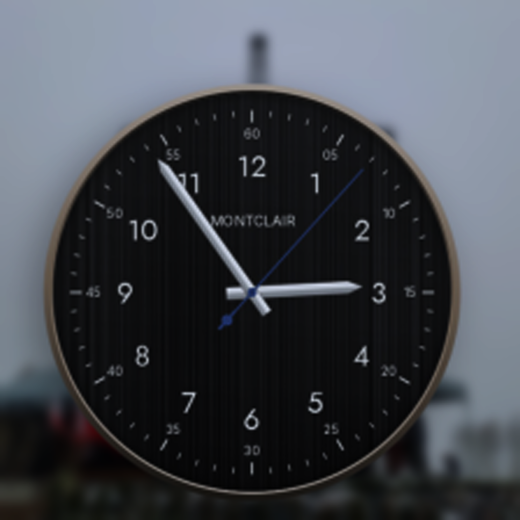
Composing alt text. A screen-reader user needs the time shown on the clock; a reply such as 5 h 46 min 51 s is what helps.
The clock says 2 h 54 min 07 s
